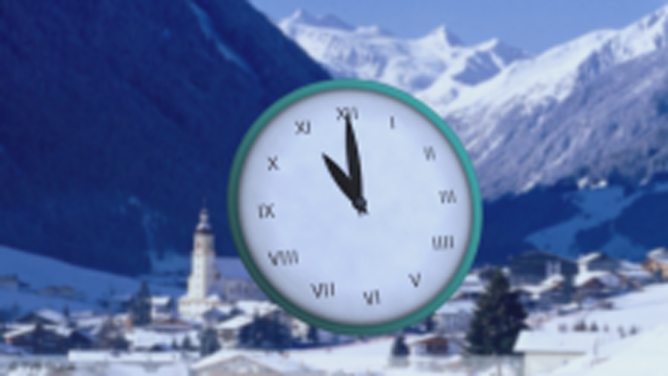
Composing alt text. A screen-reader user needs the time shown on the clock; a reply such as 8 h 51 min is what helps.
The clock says 11 h 00 min
